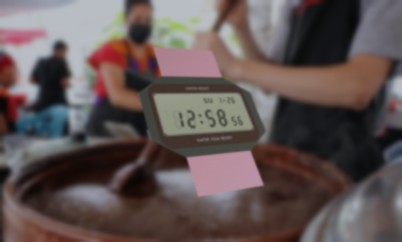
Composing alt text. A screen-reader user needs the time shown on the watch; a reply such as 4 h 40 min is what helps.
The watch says 12 h 58 min
